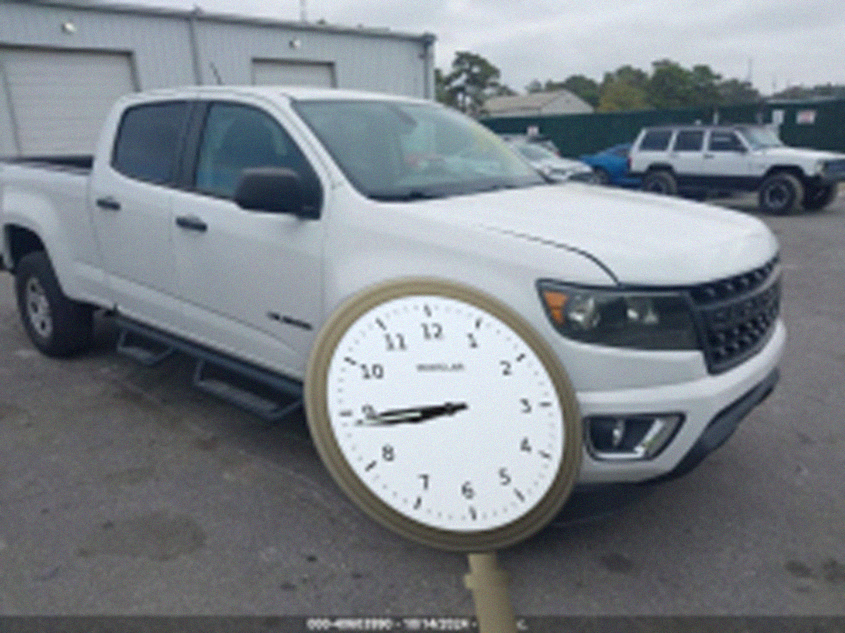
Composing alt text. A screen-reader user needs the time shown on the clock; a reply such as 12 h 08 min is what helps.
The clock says 8 h 44 min
